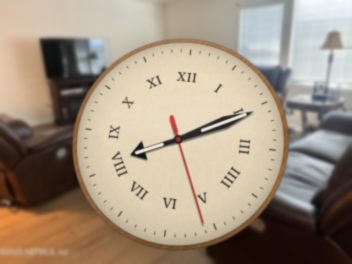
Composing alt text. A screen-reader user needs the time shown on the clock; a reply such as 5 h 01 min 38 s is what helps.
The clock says 8 h 10 min 26 s
